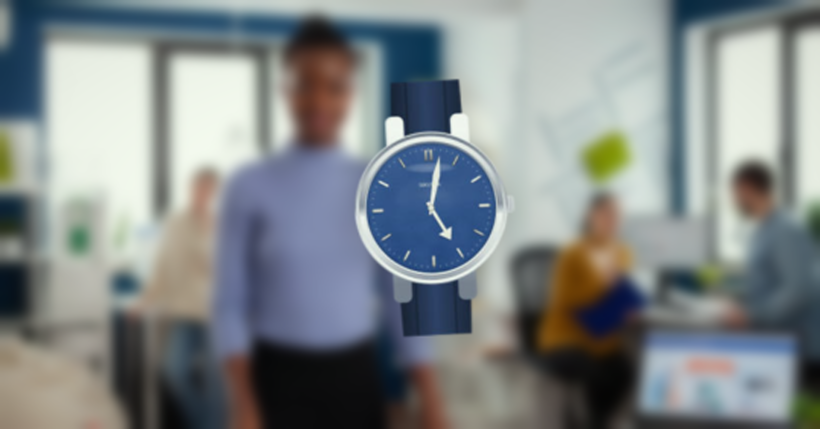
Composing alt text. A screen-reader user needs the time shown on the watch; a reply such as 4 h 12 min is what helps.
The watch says 5 h 02 min
